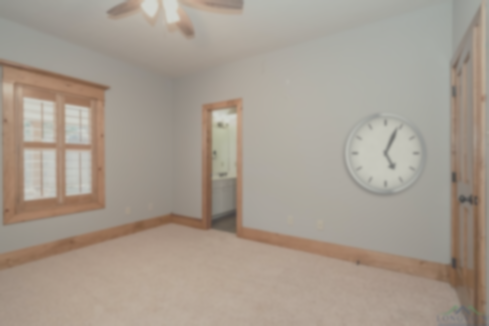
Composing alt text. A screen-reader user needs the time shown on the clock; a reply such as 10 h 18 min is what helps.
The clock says 5 h 04 min
